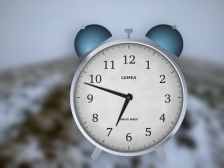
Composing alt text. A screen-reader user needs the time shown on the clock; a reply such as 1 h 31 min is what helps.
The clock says 6 h 48 min
